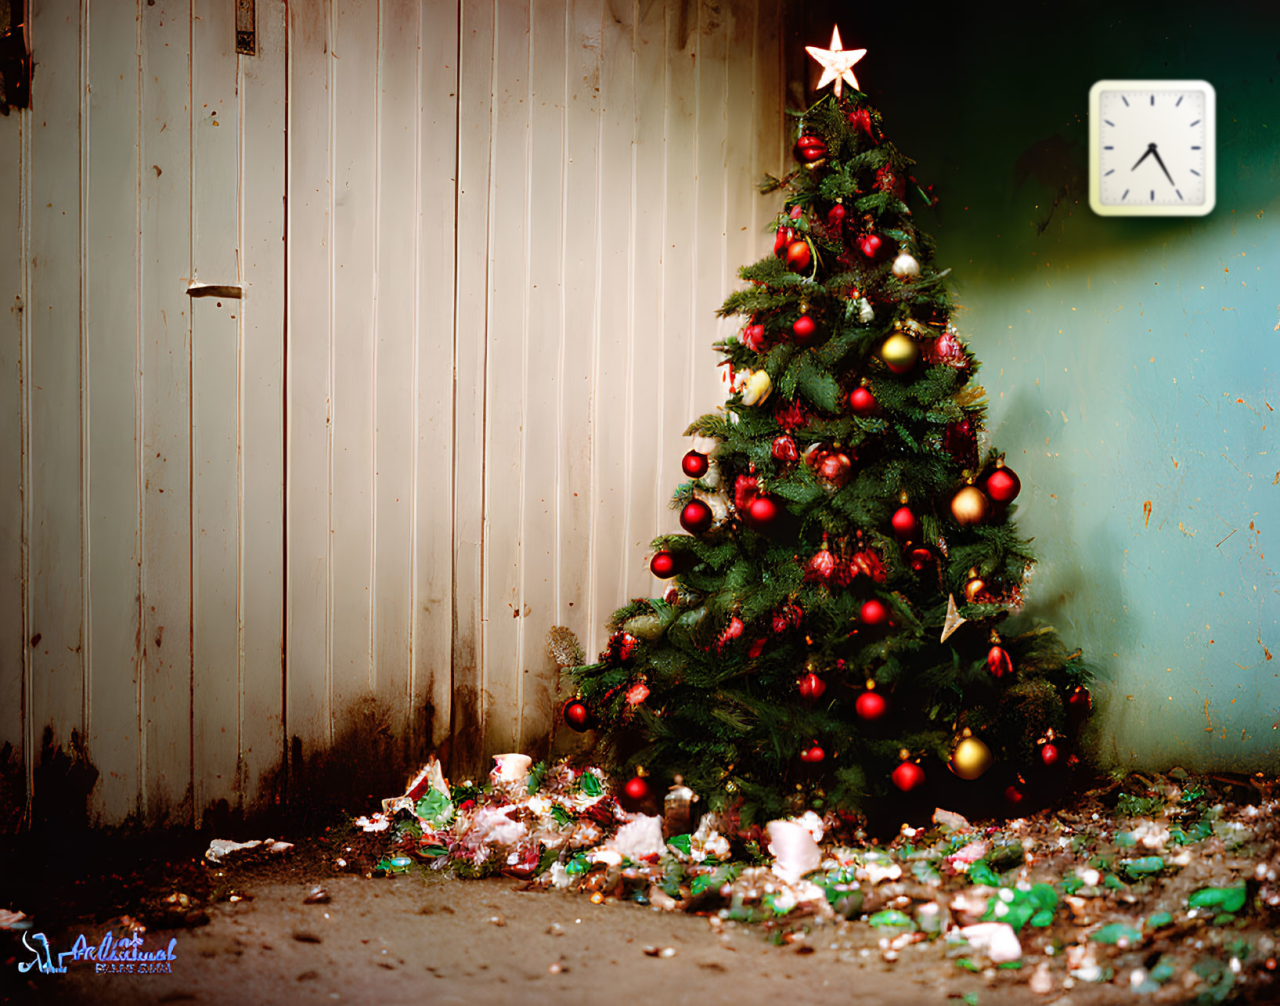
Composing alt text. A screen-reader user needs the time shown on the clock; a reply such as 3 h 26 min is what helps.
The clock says 7 h 25 min
